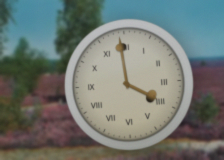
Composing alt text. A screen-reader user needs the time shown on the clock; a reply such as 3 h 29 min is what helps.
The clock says 3 h 59 min
